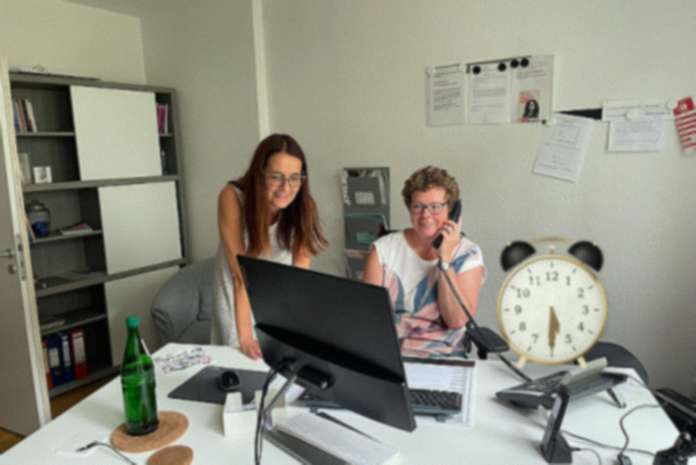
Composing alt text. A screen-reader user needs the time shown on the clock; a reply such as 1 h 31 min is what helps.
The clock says 5 h 30 min
